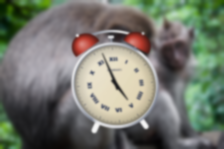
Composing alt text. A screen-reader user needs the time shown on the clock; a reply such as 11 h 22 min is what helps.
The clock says 4 h 57 min
